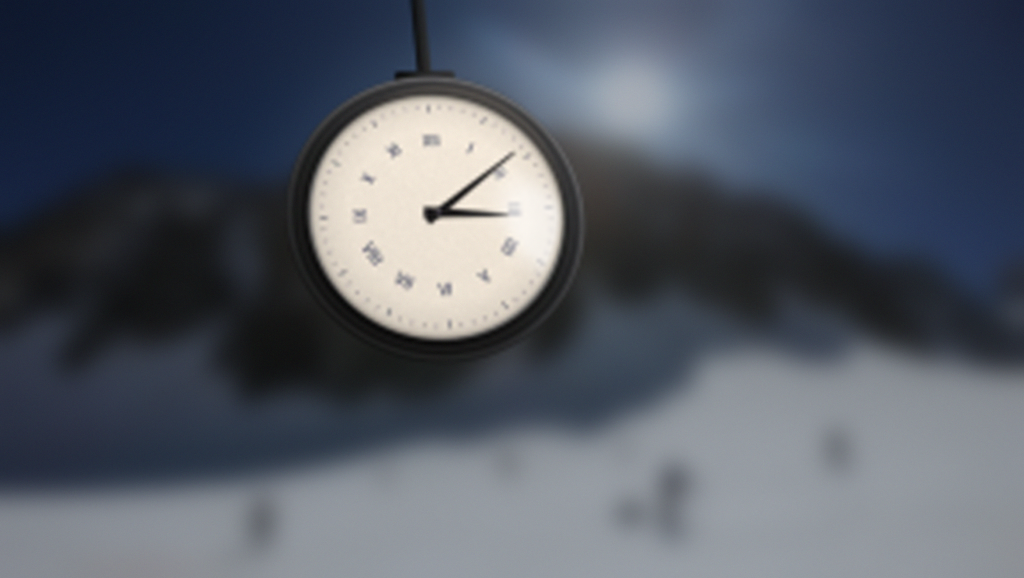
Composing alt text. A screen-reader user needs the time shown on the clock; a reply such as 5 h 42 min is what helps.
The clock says 3 h 09 min
